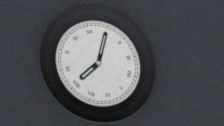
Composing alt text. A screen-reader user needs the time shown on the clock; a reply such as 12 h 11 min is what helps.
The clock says 8 h 05 min
